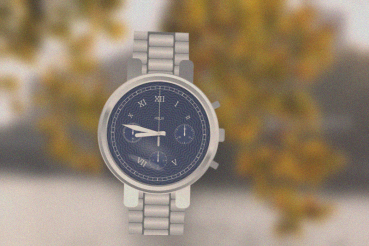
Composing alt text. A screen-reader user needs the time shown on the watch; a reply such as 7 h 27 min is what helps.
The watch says 8 h 47 min
